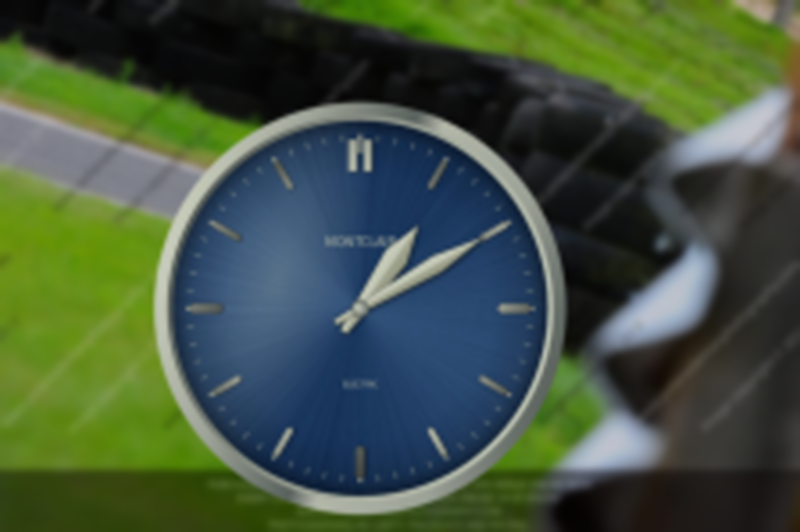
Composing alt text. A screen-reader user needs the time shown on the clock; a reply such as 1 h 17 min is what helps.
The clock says 1 h 10 min
